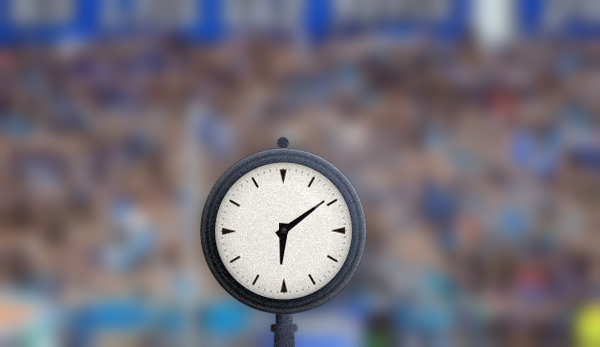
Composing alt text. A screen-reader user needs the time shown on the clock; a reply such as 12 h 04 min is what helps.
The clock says 6 h 09 min
